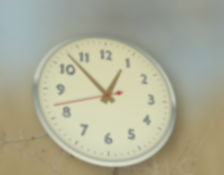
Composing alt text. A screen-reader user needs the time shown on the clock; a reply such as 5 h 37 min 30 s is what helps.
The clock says 12 h 52 min 42 s
